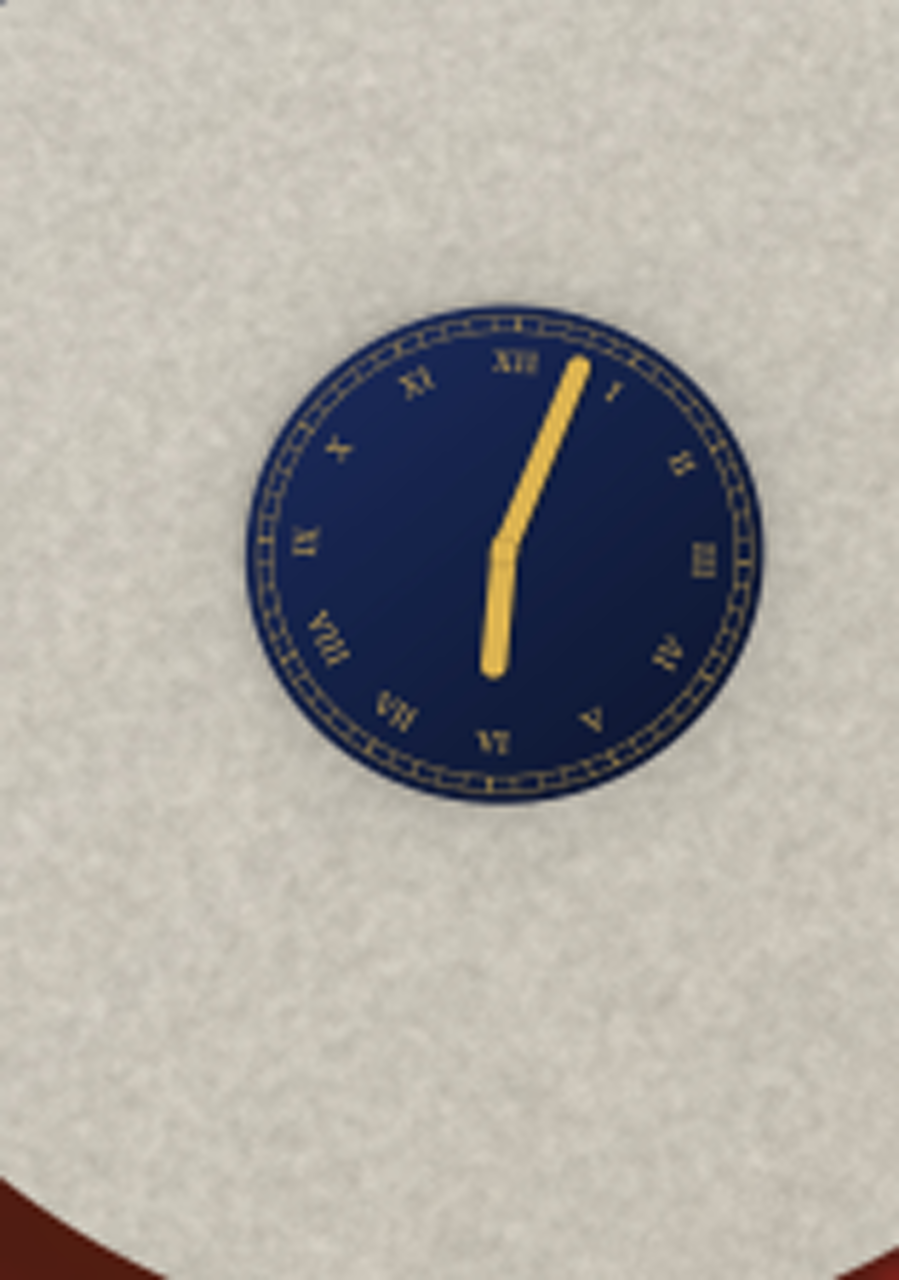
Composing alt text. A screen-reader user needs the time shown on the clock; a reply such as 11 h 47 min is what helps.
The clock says 6 h 03 min
